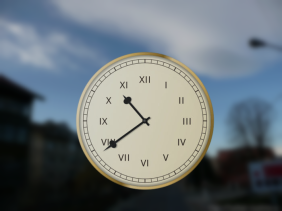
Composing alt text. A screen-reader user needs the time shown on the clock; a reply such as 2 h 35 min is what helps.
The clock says 10 h 39 min
